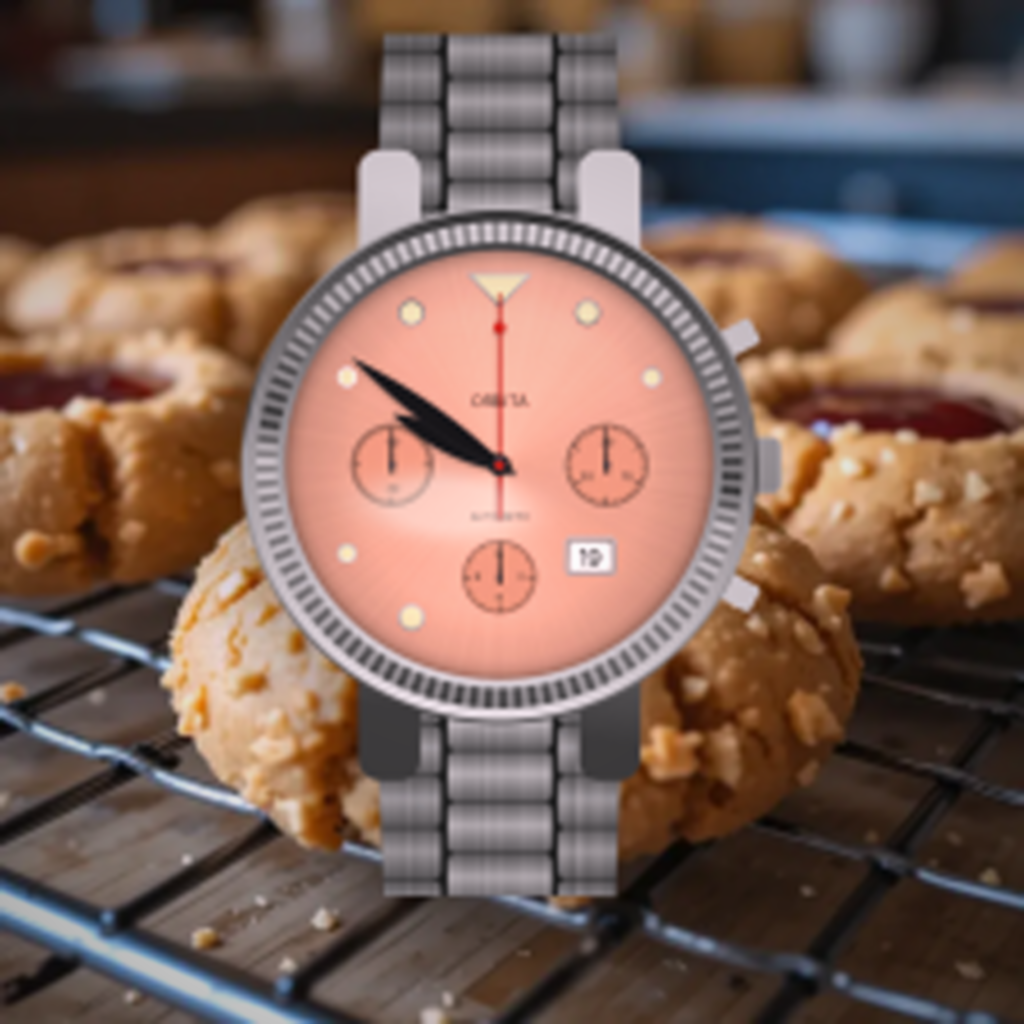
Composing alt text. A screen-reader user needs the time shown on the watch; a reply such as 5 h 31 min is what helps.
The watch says 9 h 51 min
